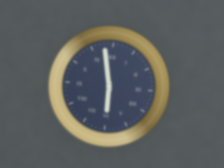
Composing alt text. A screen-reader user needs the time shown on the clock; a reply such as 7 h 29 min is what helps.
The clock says 5 h 58 min
